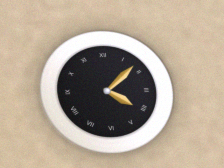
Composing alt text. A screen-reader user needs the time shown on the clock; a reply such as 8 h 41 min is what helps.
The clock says 4 h 08 min
